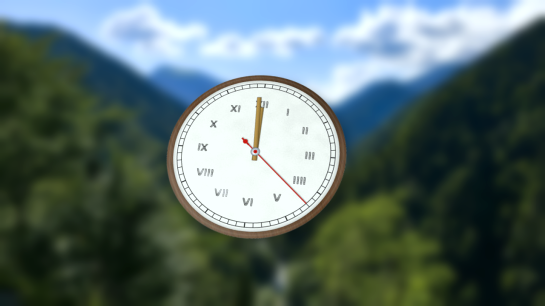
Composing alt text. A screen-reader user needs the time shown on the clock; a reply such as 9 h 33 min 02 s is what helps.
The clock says 11 h 59 min 22 s
